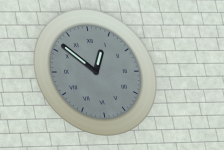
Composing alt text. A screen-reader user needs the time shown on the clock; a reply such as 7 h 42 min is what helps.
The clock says 12 h 52 min
